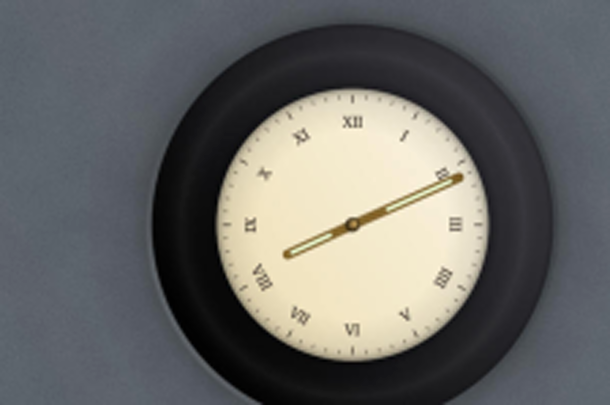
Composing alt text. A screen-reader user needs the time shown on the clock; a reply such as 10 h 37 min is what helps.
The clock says 8 h 11 min
